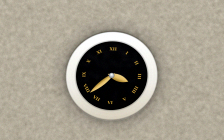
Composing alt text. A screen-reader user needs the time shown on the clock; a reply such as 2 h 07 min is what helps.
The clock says 3 h 38 min
